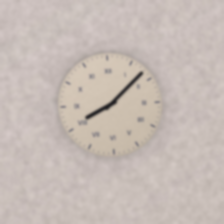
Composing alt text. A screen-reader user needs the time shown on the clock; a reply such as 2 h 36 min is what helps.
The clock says 8 h 08 min
